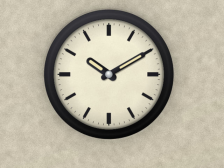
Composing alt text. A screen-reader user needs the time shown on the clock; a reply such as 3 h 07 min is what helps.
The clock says 10 h 10 min
